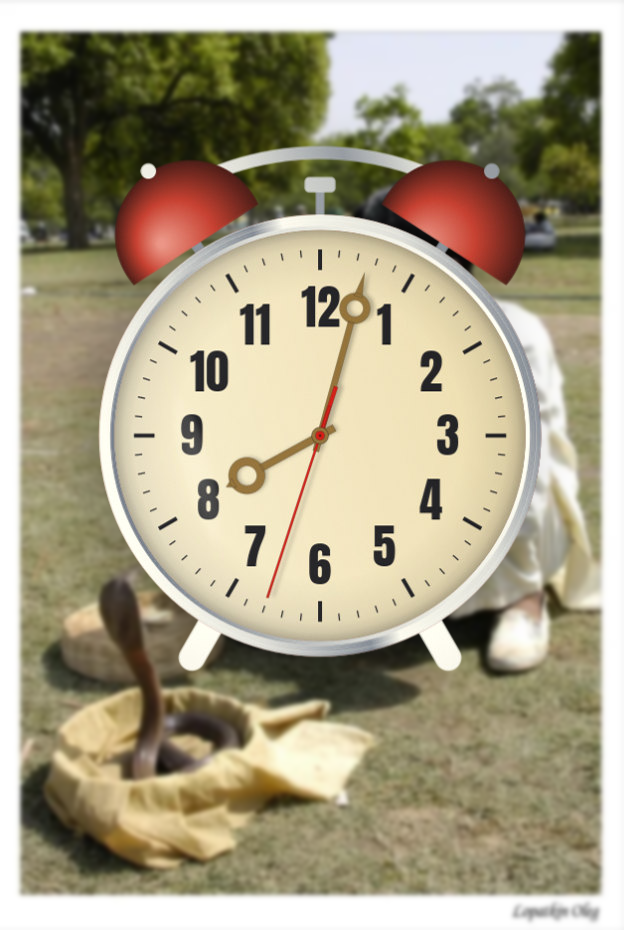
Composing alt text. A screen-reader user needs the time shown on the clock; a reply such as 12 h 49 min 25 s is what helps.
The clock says 8 h 02 min 33 s
